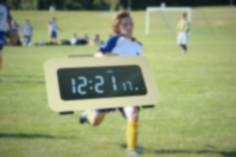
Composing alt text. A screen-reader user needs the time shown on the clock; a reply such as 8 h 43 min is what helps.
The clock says 12 h 21 min
